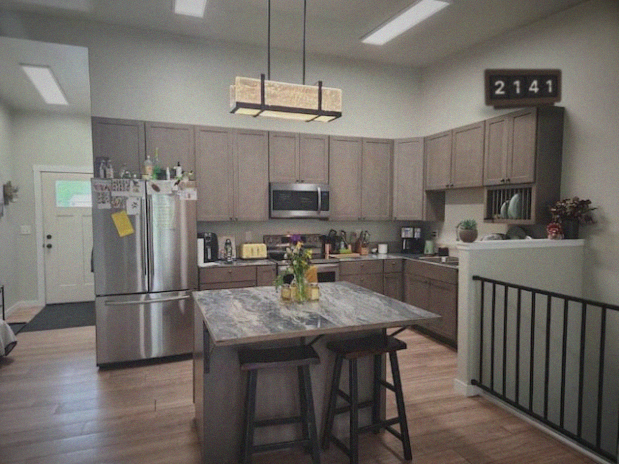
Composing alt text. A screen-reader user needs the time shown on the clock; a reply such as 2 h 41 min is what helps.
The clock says 21 h 41 min
